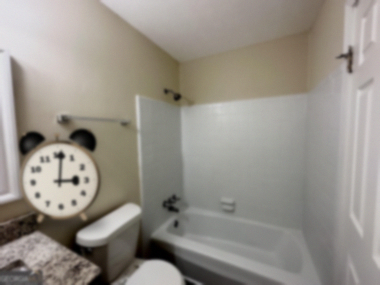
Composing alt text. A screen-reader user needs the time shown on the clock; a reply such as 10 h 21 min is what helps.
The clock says 3 h 01 min
